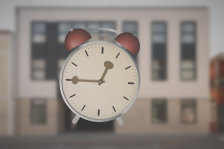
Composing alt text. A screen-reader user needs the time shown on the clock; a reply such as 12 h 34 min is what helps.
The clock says 12 h 45 min
